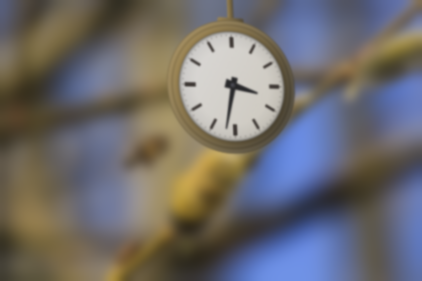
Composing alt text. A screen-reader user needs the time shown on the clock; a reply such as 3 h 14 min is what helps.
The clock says 3 h 32 min
